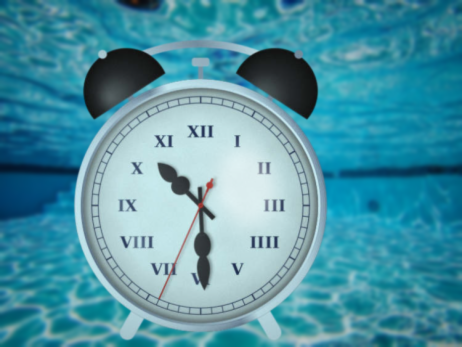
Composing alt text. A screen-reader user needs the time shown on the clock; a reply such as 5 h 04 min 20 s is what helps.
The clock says 10 h 29 min 34 s
